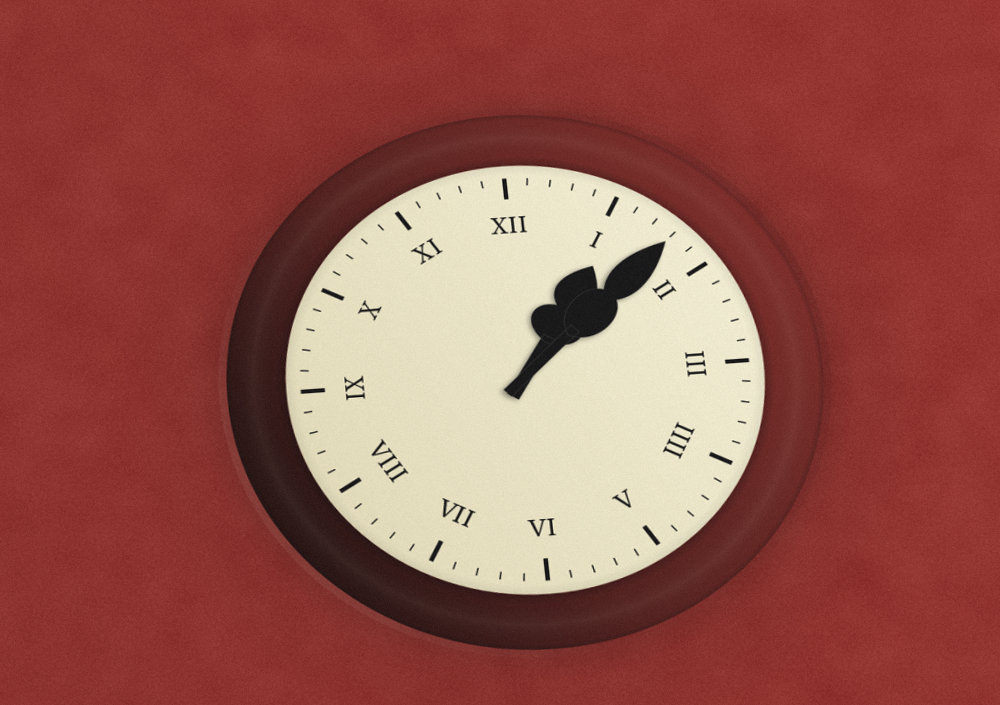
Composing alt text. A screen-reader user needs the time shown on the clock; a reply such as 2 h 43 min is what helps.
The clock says 1 h 08 min
